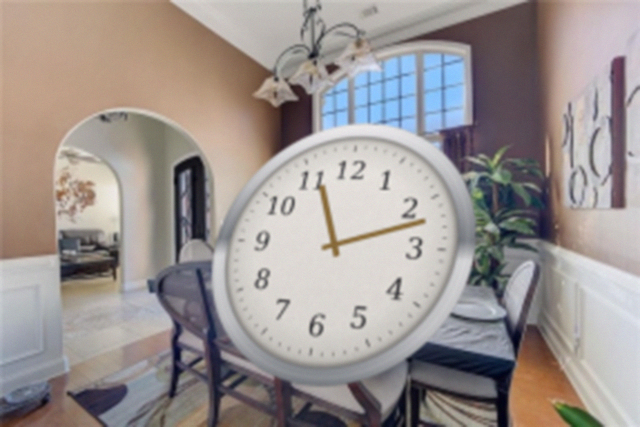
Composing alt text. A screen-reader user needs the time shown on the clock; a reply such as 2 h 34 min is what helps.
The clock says 11 h 12 min
